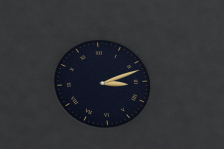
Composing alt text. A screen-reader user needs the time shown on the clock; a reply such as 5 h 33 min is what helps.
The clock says 3 h 12 min
